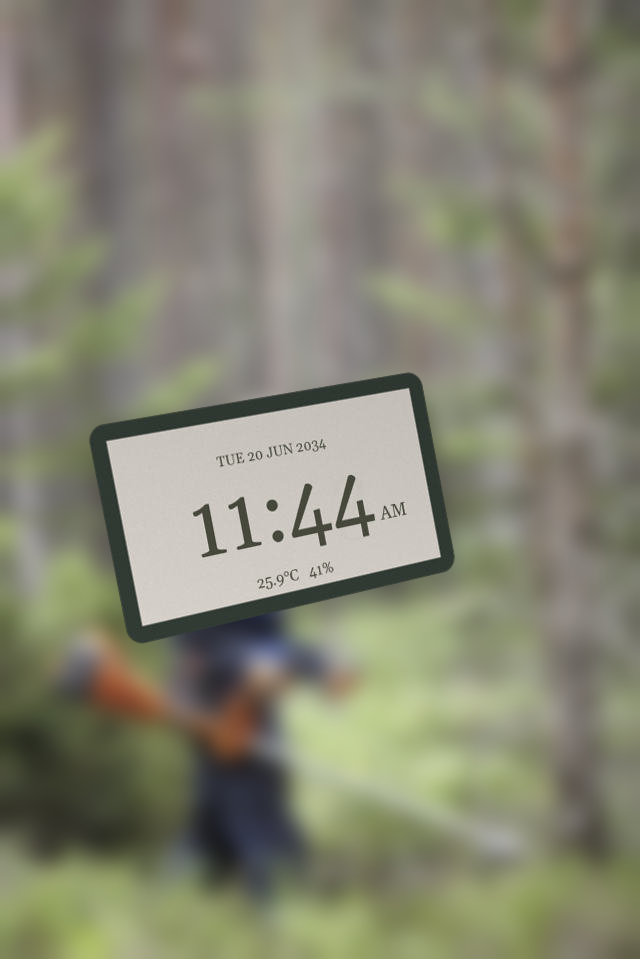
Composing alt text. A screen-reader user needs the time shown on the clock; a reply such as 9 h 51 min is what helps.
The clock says 11 h 44 min
